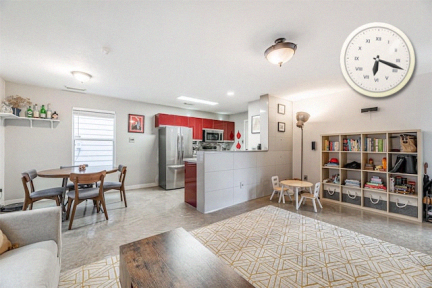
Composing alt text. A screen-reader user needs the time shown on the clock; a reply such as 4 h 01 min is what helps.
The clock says 6 h 18 min
